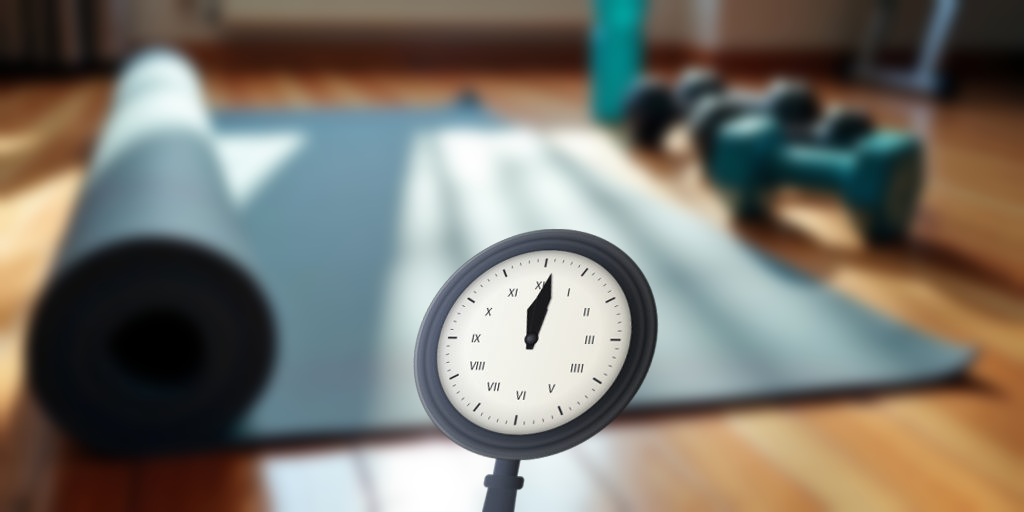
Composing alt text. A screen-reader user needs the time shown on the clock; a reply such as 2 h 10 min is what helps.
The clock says 12 h 01 min
